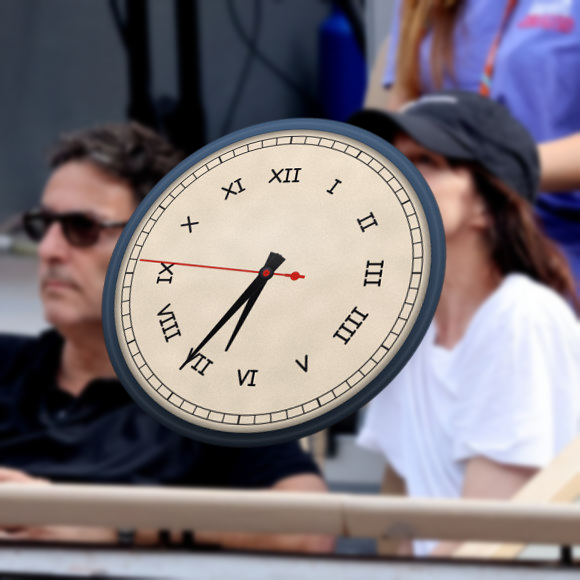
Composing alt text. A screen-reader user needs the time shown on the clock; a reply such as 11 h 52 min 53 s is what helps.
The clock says 6 h 35 min 46 s
